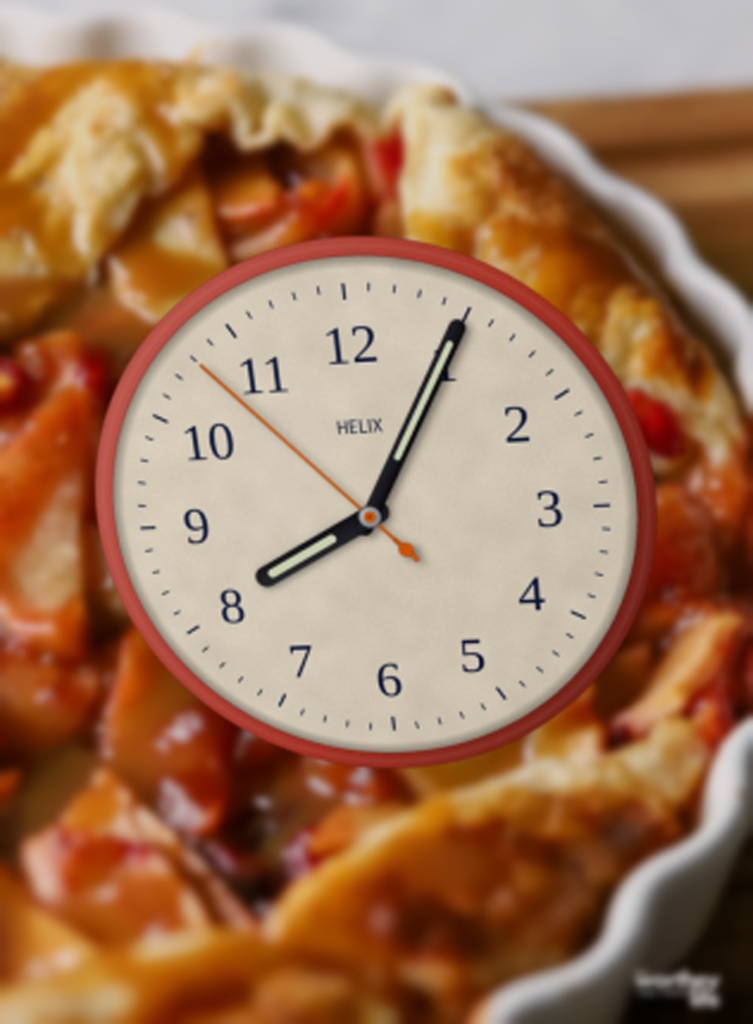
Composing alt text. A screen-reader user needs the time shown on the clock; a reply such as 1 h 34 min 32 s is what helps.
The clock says 8 h 04 min 53 s
